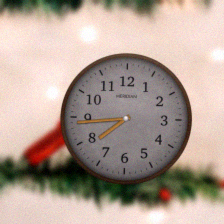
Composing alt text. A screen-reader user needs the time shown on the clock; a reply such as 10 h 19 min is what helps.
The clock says 7 h 44 min
